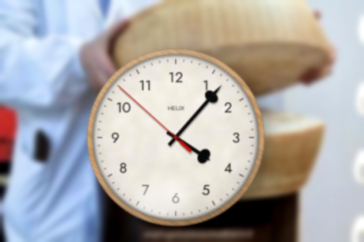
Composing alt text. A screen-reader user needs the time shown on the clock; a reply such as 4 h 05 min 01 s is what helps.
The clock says 4 h 06 min 52 s
